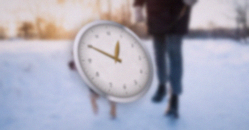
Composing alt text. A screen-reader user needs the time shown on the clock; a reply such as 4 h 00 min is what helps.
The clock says 12 h 50 min
